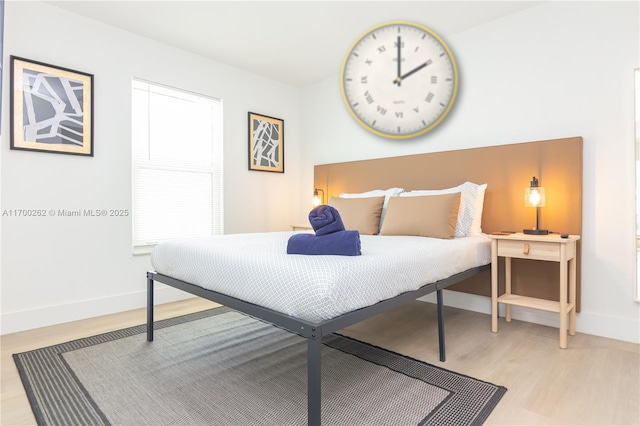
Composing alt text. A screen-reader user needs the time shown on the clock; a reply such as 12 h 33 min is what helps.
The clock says 2 h 00 min
